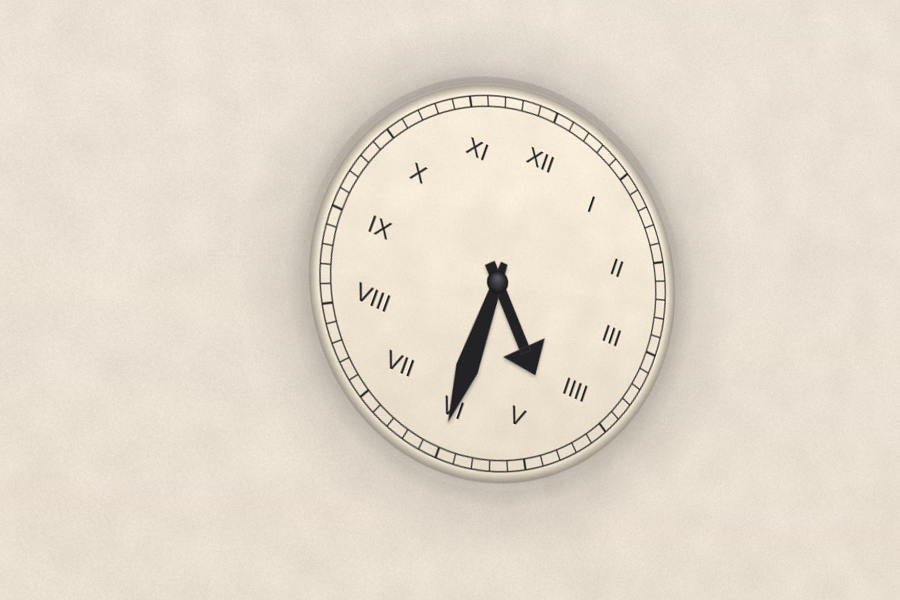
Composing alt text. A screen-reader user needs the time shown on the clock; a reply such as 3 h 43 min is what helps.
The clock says 4 h 30 min
